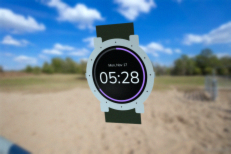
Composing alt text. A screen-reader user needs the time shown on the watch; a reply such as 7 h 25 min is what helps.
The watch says 5 h 28 min
